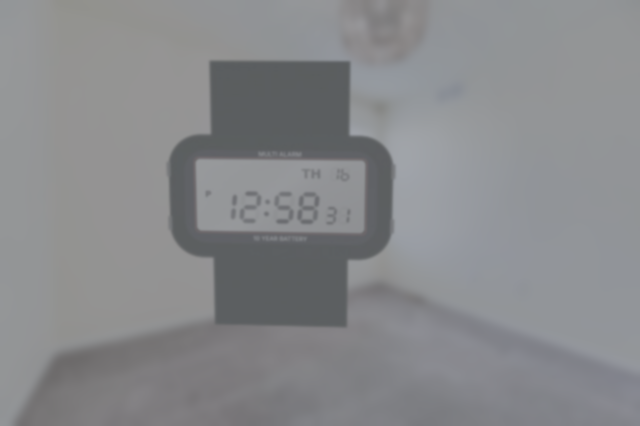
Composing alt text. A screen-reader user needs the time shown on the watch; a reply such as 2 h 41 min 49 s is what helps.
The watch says 12 h 58 min 31 s
